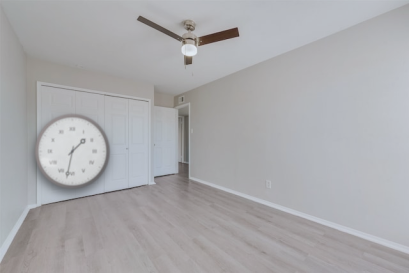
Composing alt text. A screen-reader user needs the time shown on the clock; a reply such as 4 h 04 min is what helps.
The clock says 1 h 32 min
